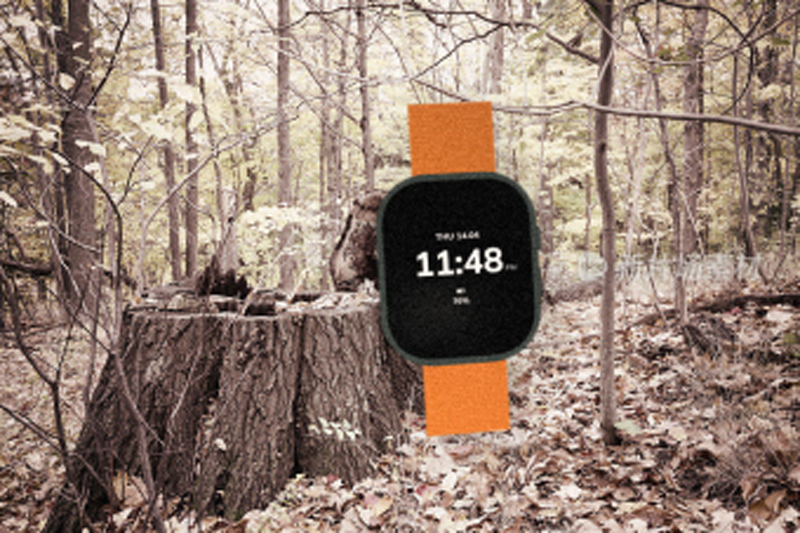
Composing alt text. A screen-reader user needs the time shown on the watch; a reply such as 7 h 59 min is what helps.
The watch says 11 h 48 min
